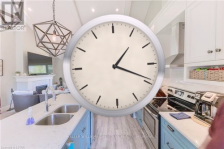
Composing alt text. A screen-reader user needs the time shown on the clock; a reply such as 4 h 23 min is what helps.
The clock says 1 h 19 min
